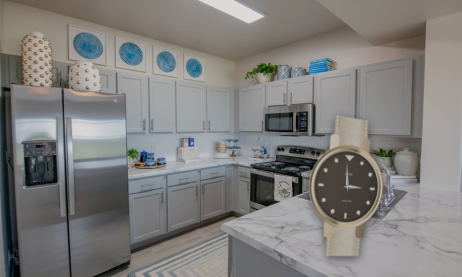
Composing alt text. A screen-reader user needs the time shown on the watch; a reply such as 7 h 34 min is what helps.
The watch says 2 h 59 min
